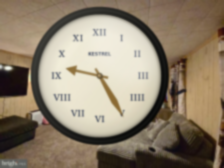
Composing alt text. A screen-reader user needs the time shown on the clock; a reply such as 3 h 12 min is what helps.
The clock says 9 h 25 min
